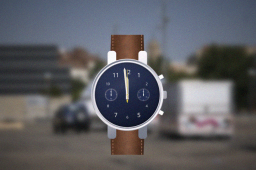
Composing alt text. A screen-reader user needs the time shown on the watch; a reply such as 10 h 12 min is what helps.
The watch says 11 h 59 min
